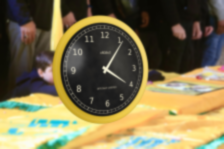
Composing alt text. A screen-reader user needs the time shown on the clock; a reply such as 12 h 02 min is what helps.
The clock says 4 h 06 min
